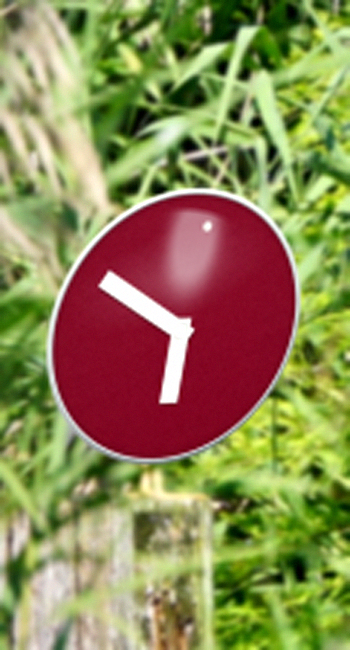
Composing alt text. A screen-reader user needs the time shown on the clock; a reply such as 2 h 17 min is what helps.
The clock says 5 h 49 min
